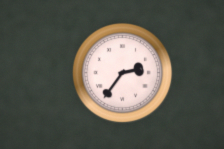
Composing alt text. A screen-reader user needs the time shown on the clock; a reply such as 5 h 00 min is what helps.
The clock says 2 h 36 min
